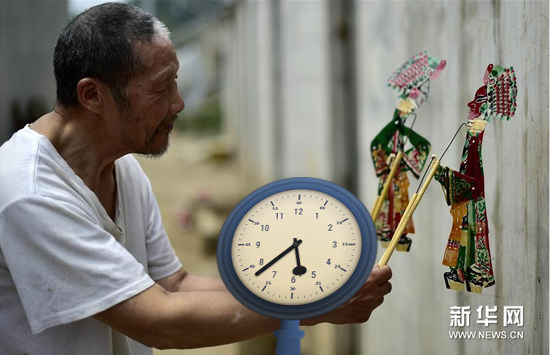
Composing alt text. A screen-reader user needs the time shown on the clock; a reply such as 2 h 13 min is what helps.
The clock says 5 h 38 min
